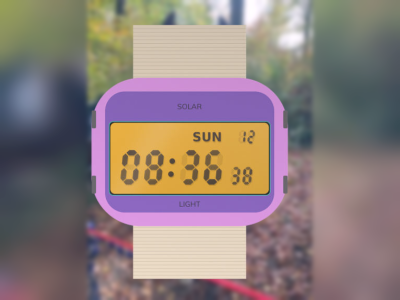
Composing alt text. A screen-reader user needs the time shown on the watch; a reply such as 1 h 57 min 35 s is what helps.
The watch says 8 h 36 min 38 s
